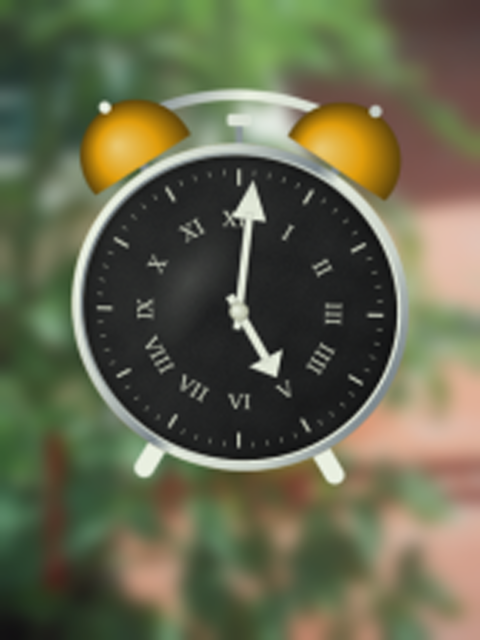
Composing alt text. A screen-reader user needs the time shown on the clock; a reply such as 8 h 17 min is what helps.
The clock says 5 h 01 min
